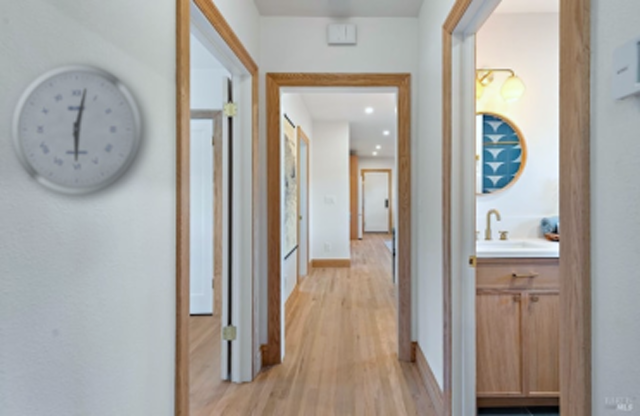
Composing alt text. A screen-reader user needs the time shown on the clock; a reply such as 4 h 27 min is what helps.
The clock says 6 h 02 min
